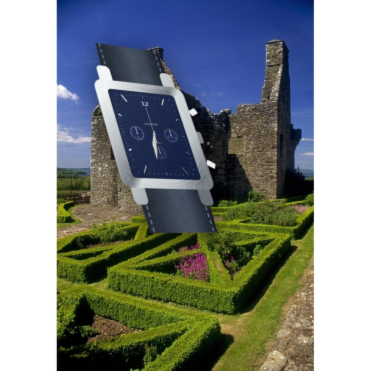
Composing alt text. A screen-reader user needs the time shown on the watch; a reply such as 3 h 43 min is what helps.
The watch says 6 h 32 min
